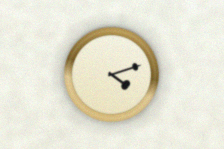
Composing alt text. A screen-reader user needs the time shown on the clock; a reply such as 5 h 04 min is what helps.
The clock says 4 h 12 min
